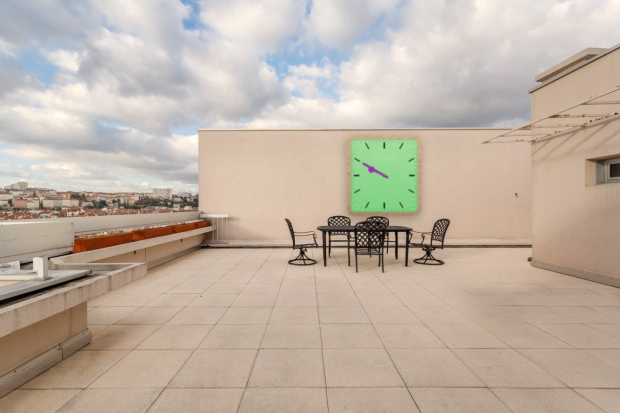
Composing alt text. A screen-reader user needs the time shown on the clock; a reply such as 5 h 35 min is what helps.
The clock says 9 h 50 min
